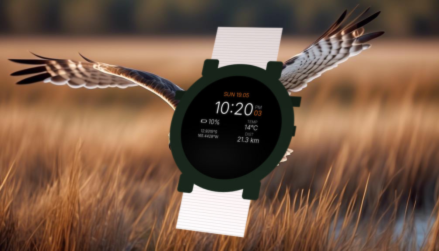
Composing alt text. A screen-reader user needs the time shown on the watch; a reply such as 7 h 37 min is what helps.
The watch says 10 h 20 min
